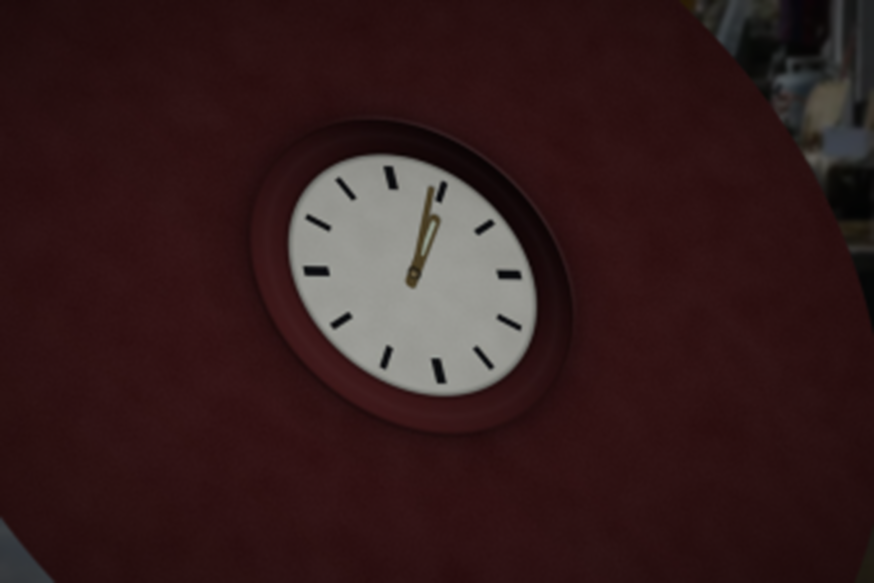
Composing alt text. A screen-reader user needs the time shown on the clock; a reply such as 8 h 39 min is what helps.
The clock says 1 h 04 min
